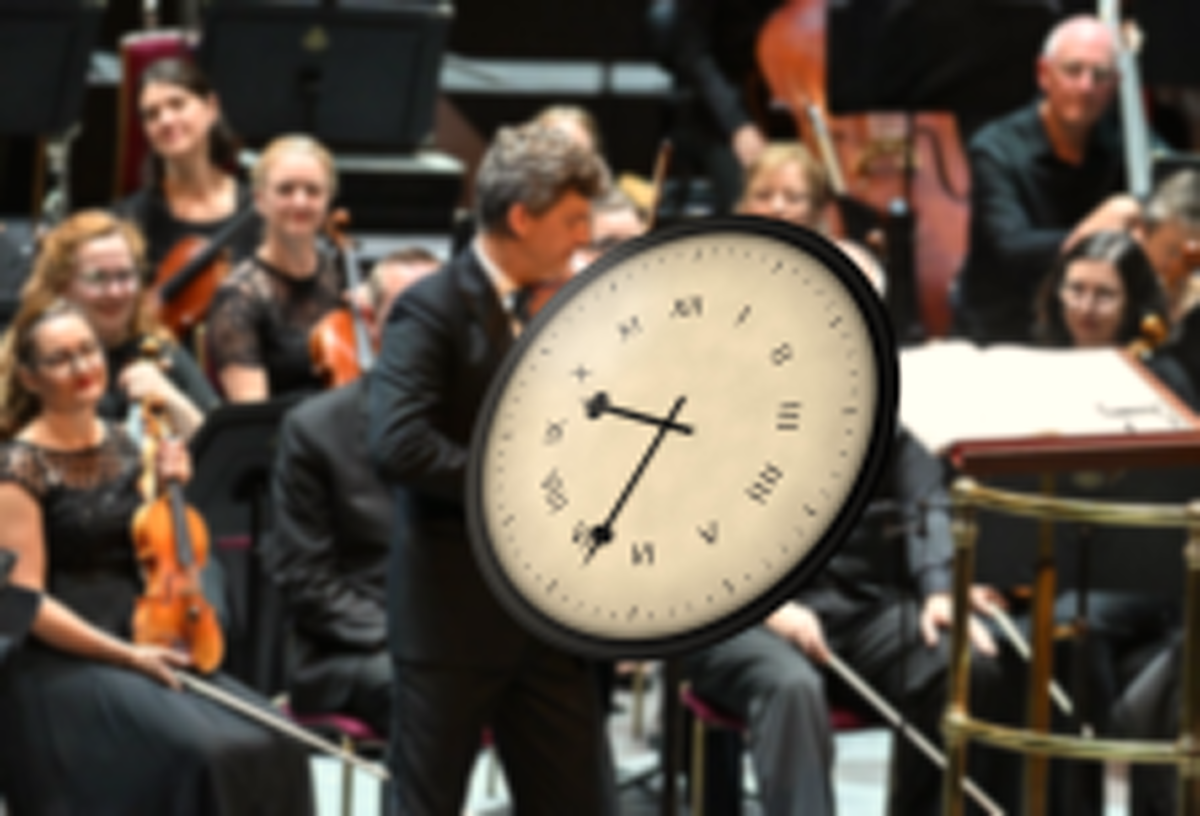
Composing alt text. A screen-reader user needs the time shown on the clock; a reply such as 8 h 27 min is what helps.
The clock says 9 h 34 min
